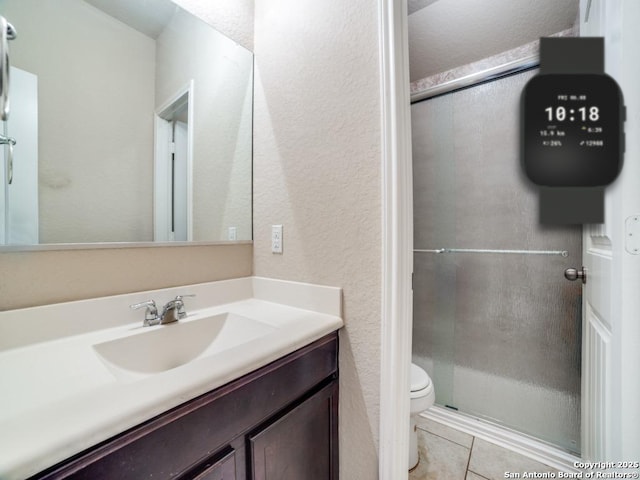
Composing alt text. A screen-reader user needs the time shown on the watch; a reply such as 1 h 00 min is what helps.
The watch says 10 h 18 min
